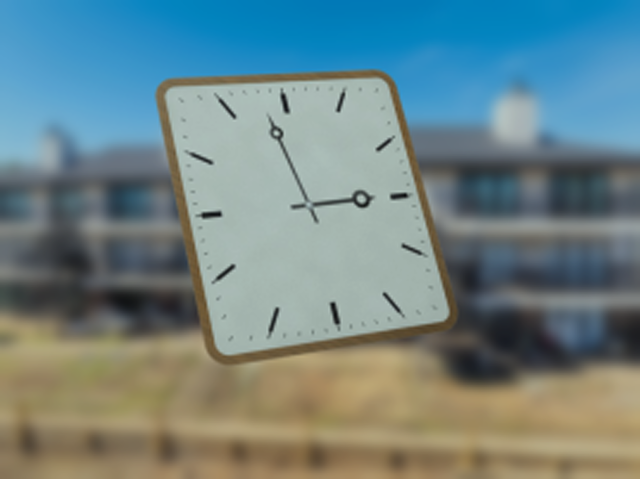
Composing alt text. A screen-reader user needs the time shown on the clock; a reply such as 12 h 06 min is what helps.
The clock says 2 h 58 min
